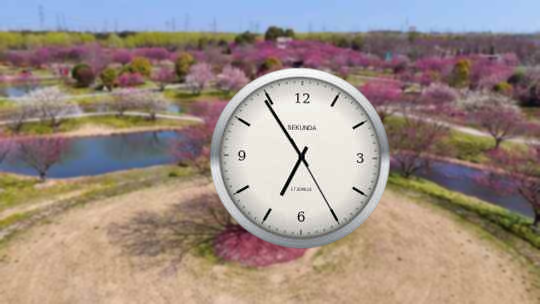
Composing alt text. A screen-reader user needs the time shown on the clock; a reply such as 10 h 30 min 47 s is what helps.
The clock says 6 h 54 min 25 s
